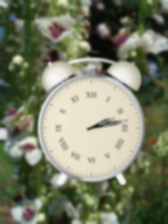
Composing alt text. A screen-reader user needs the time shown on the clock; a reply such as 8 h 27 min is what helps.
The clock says 2 h 13 min
